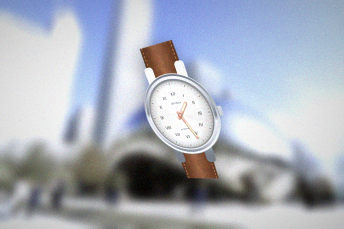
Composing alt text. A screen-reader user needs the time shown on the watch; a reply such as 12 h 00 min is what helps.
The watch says 1 h 26 min
